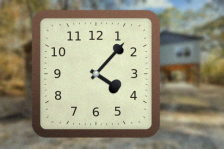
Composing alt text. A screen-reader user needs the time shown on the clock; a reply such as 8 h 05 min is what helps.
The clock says 4 h 07 min
